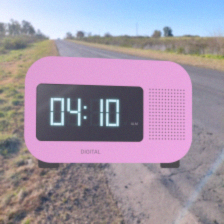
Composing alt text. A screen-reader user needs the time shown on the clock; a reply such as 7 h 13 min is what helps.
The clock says 4 h 10 min
